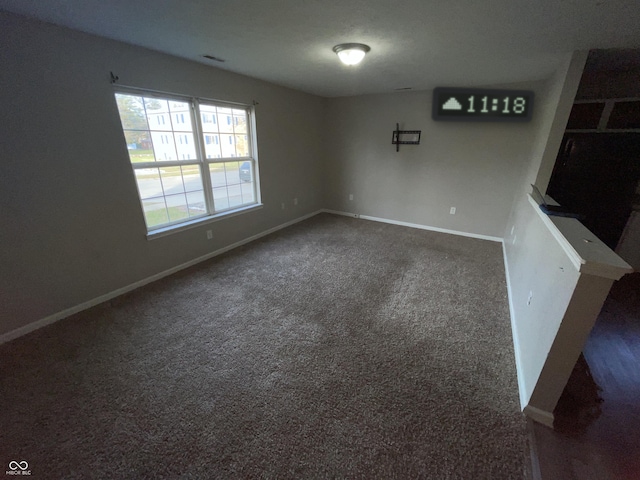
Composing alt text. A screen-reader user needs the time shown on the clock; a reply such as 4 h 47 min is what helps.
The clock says 11 h 18 min
